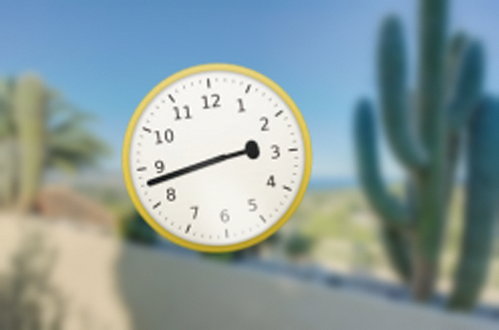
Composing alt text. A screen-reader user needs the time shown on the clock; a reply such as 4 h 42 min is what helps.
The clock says 2 h 43 min
